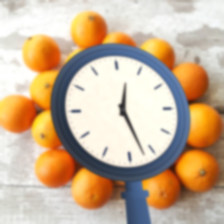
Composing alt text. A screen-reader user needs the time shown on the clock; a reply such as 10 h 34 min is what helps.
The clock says 12 h 27 min
